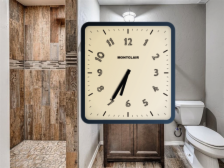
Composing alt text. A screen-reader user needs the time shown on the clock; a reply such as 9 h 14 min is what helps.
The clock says 6 h 35 min
